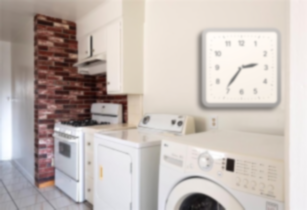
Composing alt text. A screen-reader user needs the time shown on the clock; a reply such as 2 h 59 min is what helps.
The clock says 2 h 36 min
